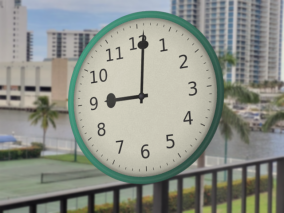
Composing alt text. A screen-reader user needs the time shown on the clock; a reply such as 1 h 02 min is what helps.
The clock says 9 h 01 min
